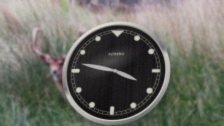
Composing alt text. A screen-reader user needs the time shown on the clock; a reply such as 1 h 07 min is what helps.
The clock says 3 h 47 min
